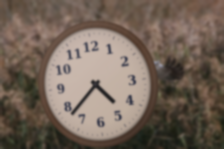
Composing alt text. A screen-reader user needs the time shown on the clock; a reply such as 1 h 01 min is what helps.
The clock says 4 h 38 min
